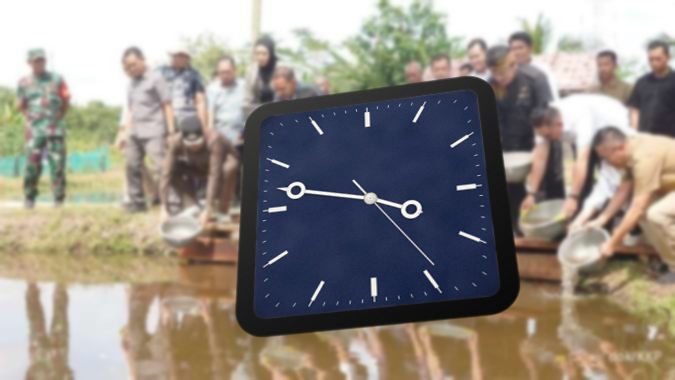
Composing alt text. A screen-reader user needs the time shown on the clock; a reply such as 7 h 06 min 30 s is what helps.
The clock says 3 h 47 min 24 s
